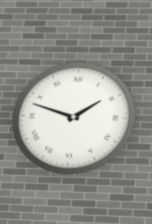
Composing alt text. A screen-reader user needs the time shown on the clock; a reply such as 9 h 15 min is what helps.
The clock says 1 h 48 min
